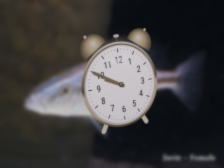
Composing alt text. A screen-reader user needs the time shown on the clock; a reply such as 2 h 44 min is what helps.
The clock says 9 h 50 min
